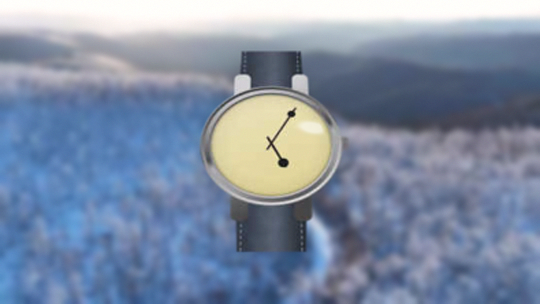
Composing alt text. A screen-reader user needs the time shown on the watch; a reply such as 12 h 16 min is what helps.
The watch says 5 h 05 min
